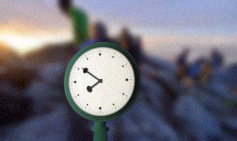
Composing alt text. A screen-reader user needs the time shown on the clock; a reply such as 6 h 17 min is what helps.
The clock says 7 h 51 min
